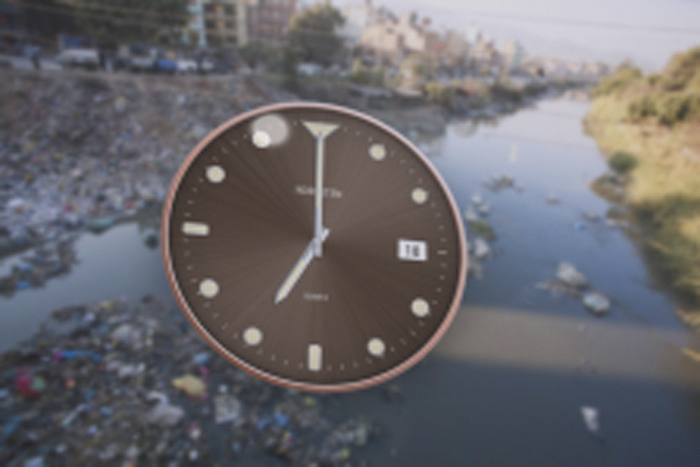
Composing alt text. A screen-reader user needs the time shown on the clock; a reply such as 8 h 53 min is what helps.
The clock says 7 h 00 min
